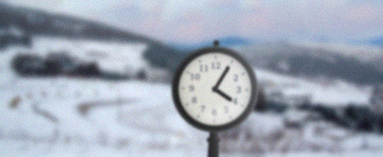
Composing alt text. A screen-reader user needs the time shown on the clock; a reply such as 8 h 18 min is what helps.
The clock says 4 h 05 min
